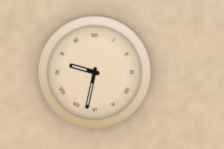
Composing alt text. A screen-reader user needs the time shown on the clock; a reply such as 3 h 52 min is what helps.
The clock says 9 h 32 min
